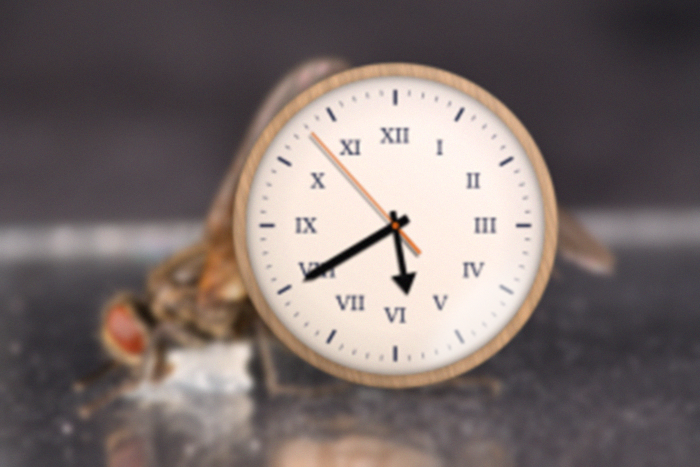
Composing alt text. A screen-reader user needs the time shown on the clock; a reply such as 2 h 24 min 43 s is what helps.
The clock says 5 h 39 min 53 s
